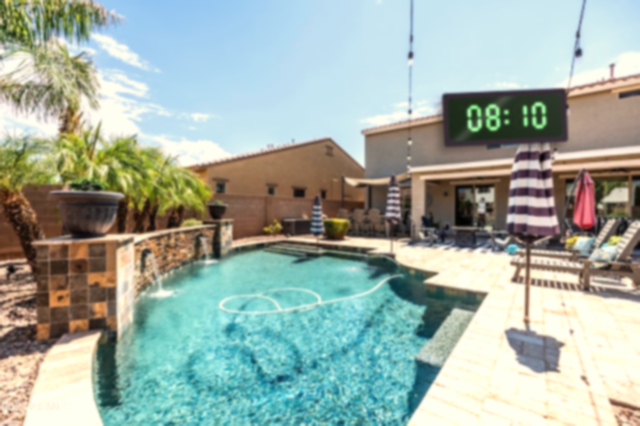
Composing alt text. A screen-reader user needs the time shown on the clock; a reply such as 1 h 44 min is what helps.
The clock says 8 h 10 min
